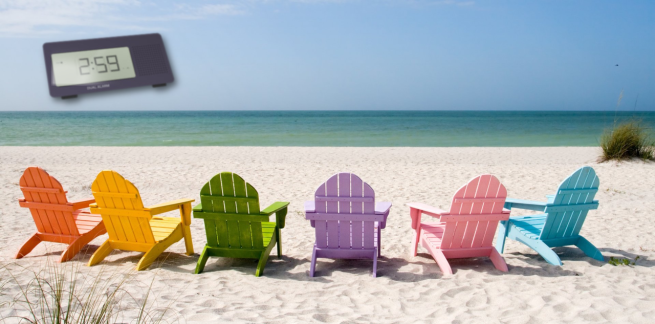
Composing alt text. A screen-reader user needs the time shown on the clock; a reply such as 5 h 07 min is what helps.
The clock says 2 h 59 min
